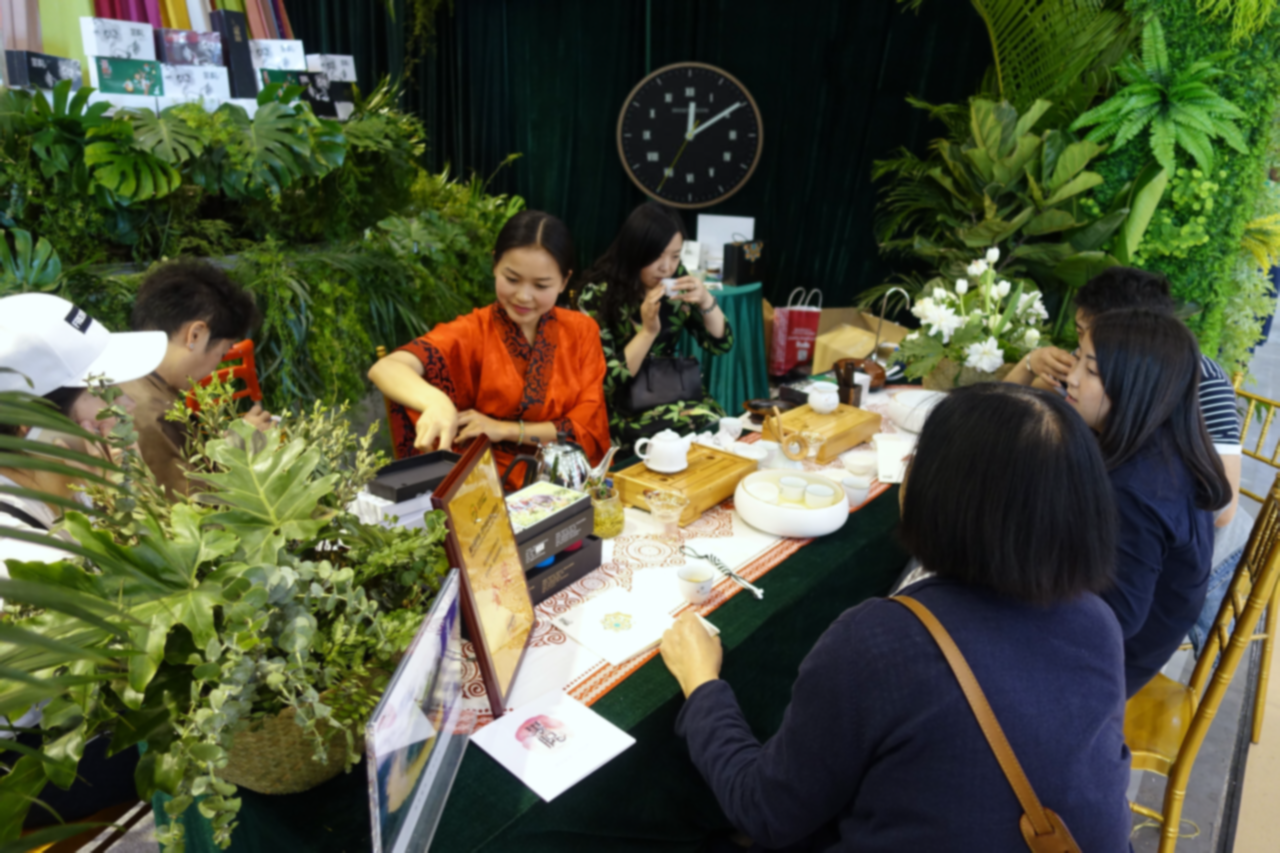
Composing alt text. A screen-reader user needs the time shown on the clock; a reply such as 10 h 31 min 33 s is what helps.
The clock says 12 h 09 min 35 s
